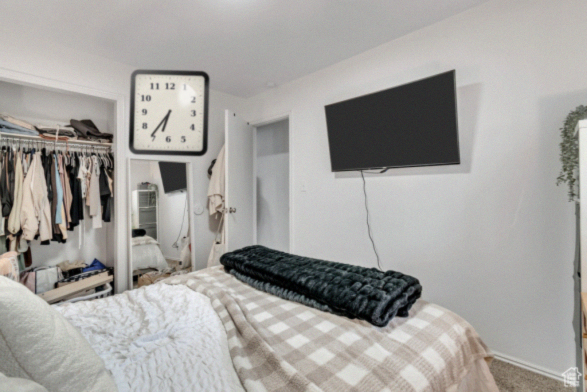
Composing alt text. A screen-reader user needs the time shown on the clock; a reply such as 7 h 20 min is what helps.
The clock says 6 h 36 min
